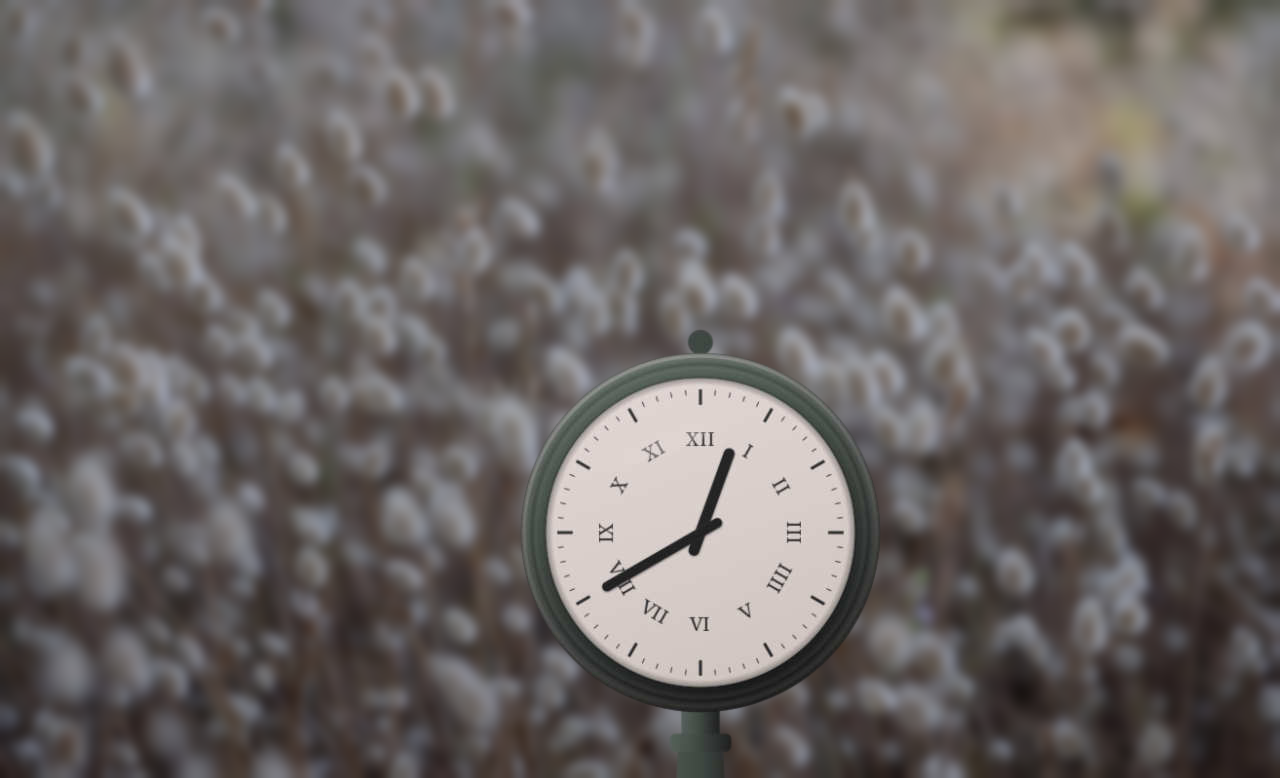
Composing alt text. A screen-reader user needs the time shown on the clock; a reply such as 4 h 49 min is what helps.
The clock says 12 h 40 min
